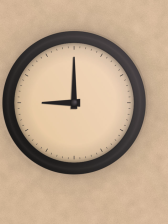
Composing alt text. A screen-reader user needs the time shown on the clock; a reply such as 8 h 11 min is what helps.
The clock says 9 h 00 min
